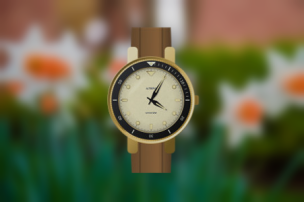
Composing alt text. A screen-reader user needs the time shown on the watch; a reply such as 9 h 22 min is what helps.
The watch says 4 h 05 min
